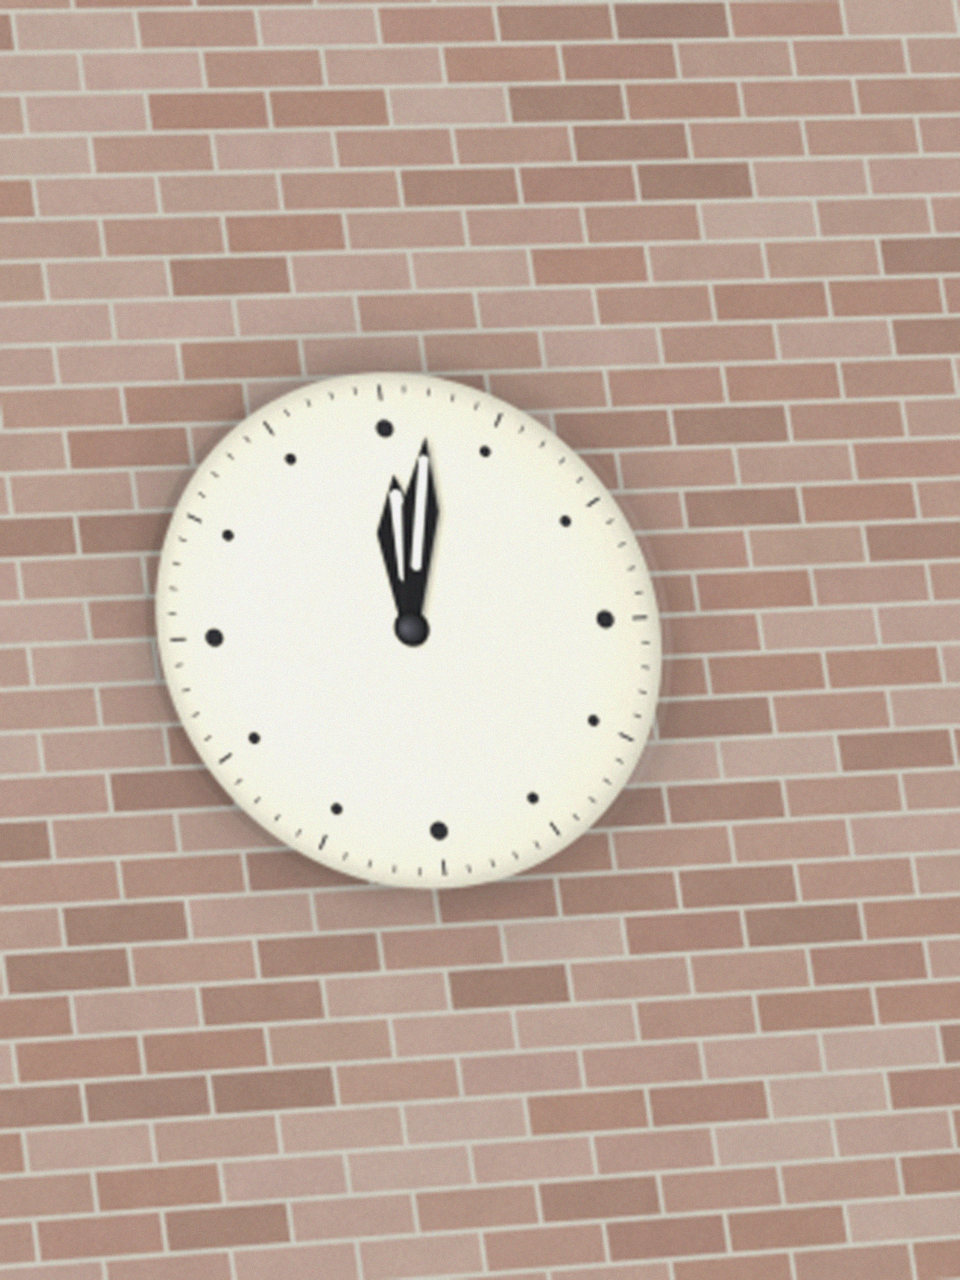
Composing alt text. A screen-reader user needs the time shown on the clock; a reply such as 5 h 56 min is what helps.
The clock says 12 h 02 min
